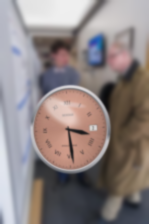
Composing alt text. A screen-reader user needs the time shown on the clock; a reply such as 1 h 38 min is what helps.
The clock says 3 h 29 min
